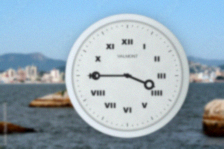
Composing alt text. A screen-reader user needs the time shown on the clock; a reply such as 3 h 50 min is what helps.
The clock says 3 h 45 min
